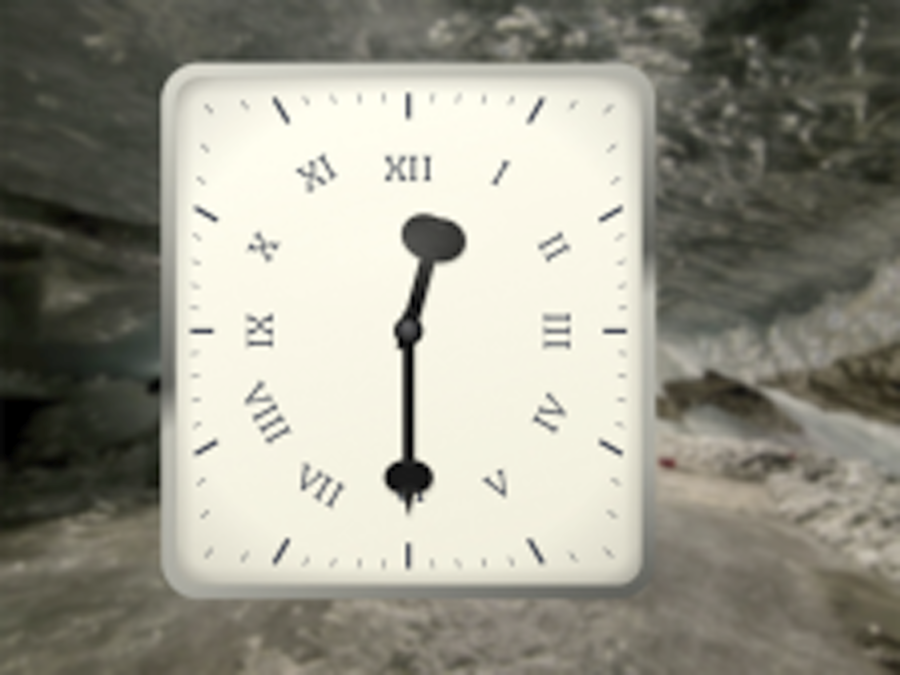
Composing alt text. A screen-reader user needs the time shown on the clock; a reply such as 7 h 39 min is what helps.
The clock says 12 h 30 min
